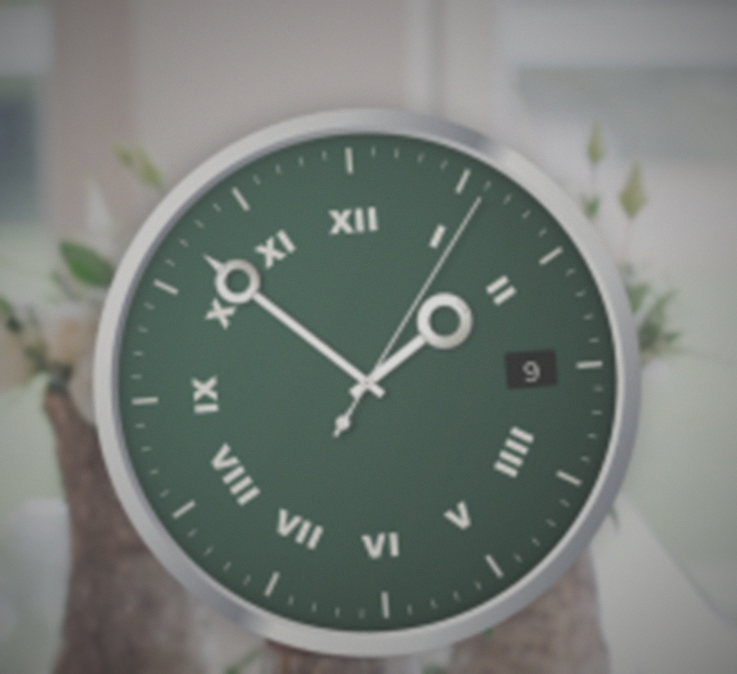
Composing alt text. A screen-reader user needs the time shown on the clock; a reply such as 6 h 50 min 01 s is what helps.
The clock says 1 h 52 min 06 s
